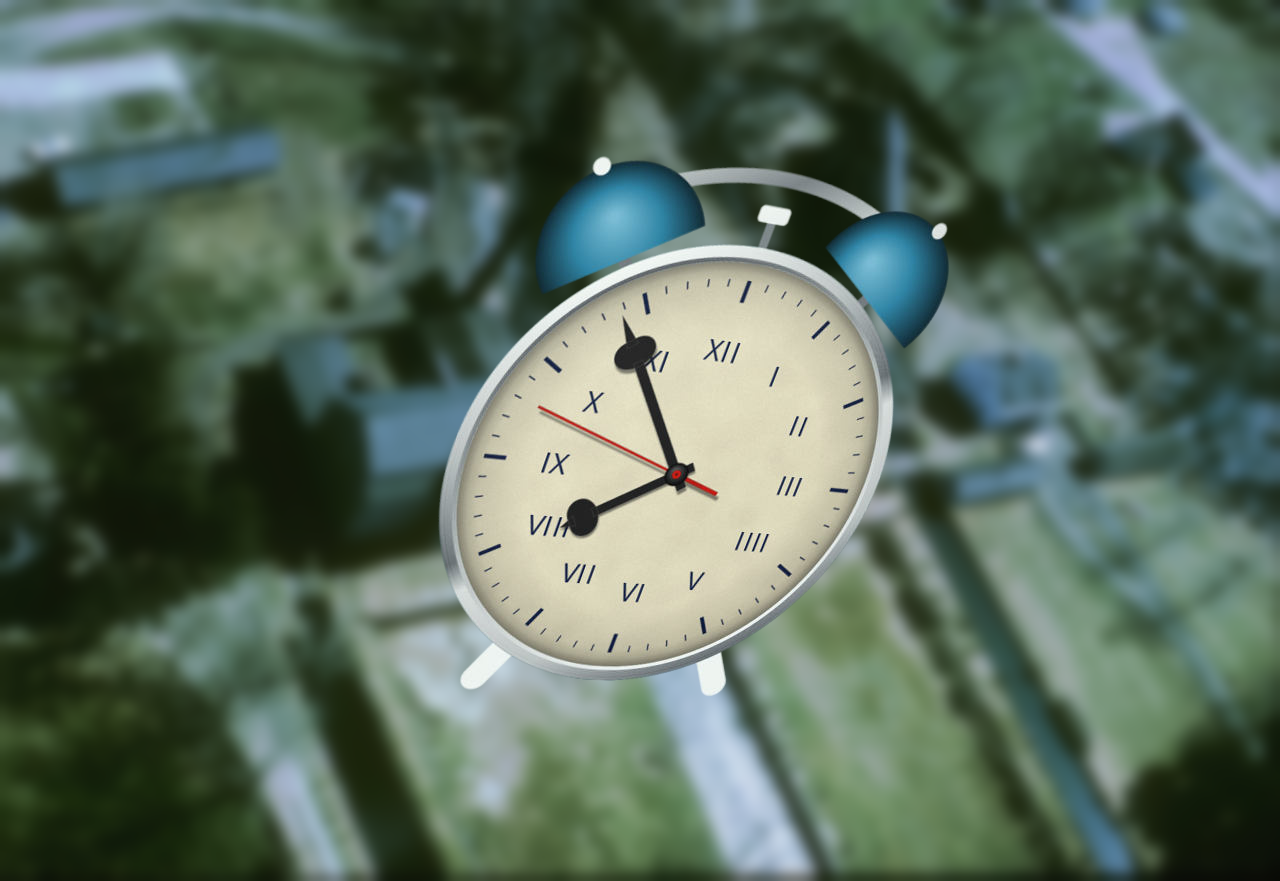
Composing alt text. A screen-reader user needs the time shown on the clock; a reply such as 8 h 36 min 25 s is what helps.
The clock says 7 h 53 min 48 s
